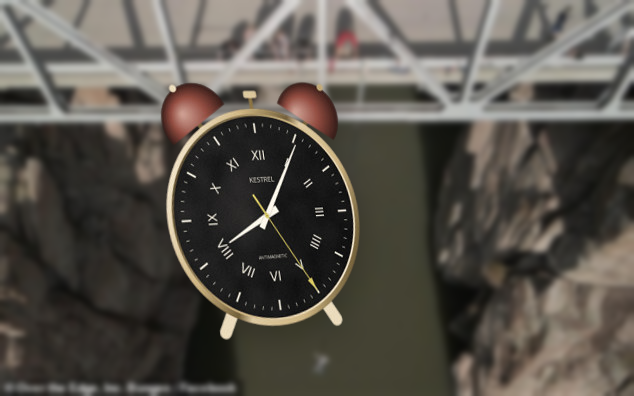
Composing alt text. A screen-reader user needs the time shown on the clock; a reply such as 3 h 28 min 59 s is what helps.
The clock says 8 h 05 min 25 s
